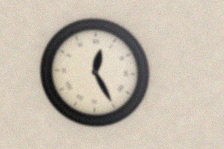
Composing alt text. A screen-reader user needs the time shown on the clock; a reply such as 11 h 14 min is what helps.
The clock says 12 h 25 min
